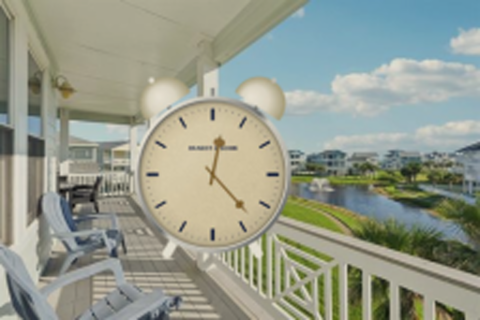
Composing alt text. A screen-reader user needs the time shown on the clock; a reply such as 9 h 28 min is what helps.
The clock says 12 h 23 min
